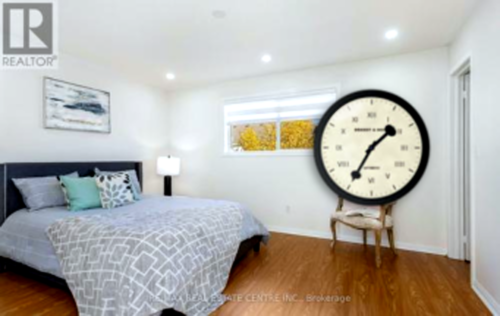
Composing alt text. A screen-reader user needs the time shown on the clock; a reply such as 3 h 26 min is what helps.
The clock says 1 h 35 min
